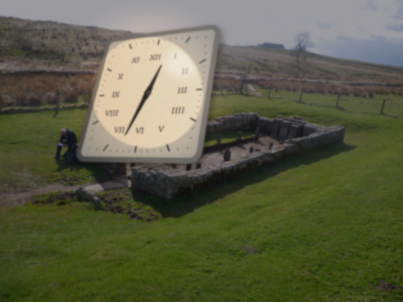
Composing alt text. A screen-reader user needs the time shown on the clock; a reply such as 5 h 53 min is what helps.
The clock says 12 h 33 min
